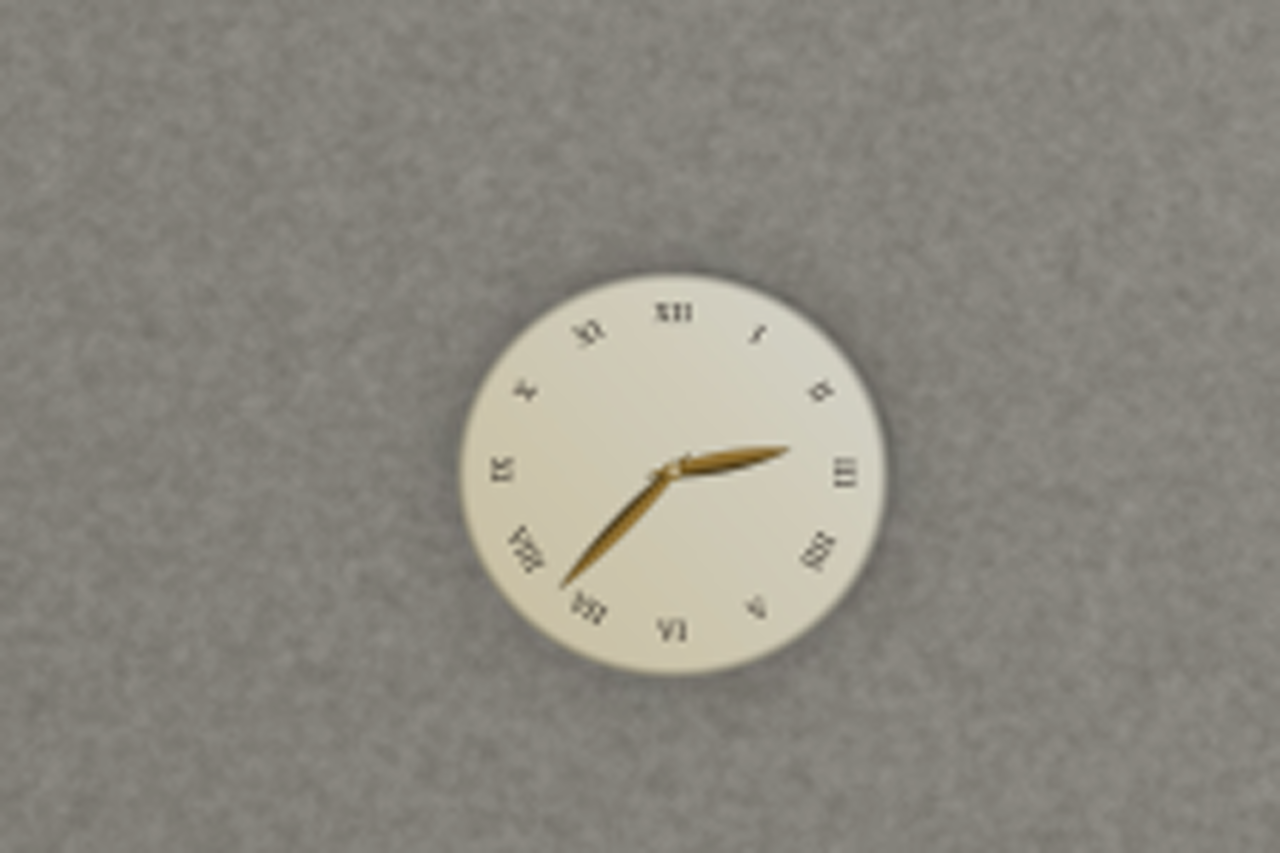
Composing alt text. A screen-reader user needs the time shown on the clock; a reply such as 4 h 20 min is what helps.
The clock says 2 h 37 min
